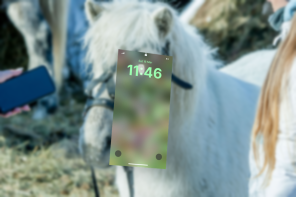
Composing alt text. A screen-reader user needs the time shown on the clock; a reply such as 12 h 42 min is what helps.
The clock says 11 h 46 min
